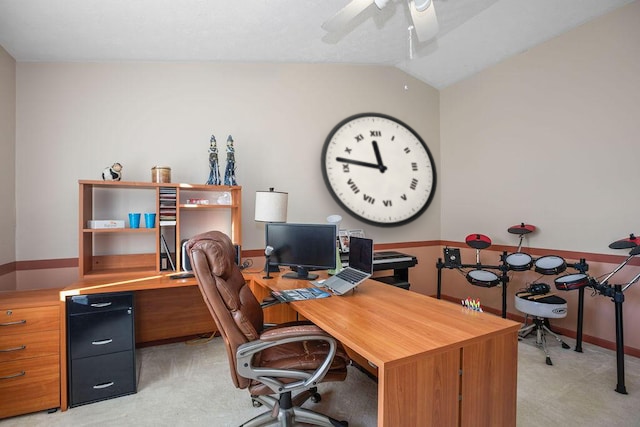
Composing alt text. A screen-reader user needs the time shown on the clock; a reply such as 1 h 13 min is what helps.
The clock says 11 h 47 min
